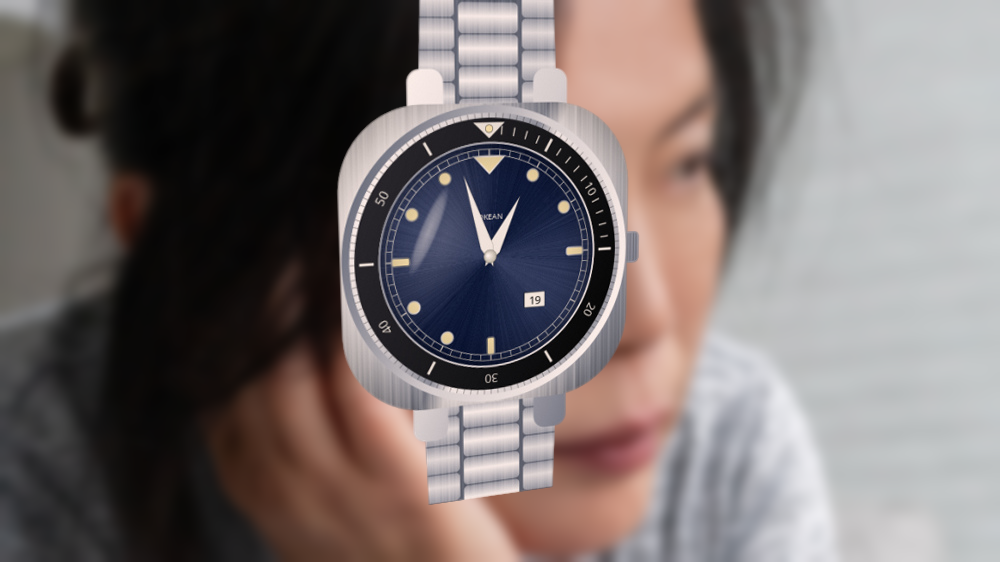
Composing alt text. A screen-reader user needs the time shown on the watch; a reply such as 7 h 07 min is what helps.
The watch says 12 h 57 min
